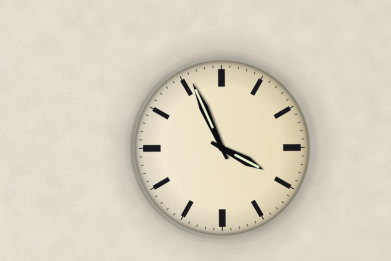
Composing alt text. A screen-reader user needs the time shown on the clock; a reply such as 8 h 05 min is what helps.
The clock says 3 h 56 min
